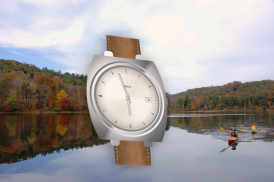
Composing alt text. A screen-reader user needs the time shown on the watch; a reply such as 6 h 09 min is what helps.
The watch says 5 h 57 min
